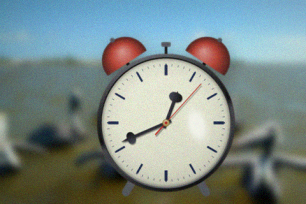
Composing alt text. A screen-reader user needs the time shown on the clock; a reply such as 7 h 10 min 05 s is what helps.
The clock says 12 h 41 min 07 s
